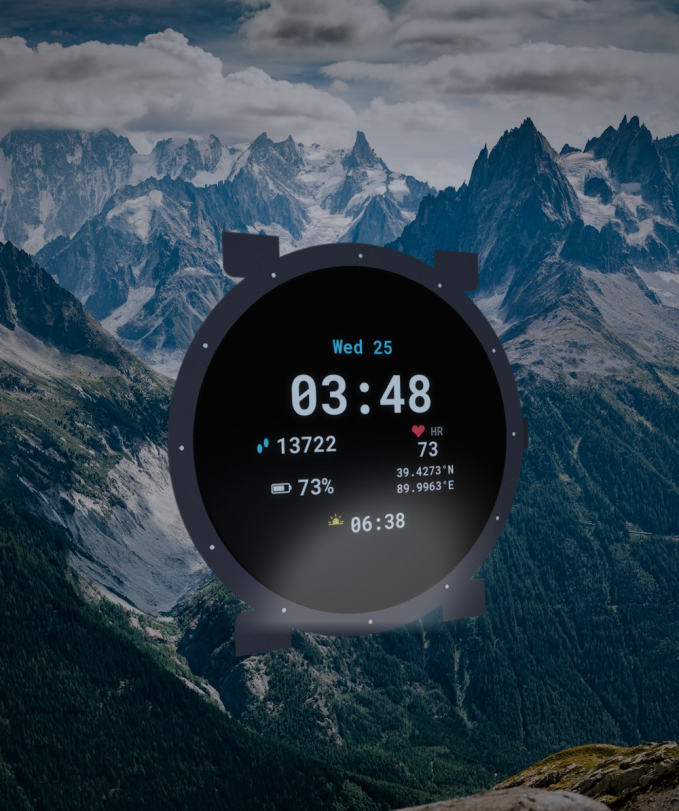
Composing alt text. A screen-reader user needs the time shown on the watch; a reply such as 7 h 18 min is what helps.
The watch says 3 h 48 min
